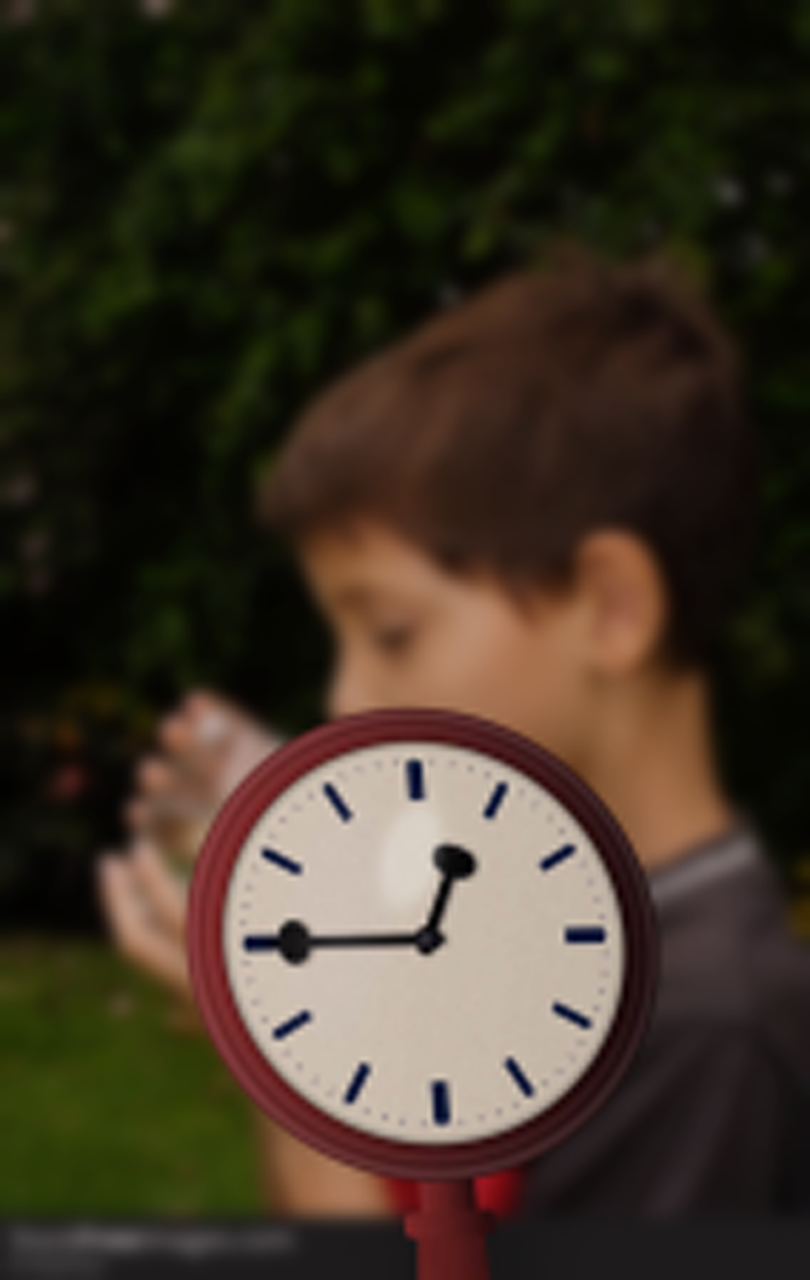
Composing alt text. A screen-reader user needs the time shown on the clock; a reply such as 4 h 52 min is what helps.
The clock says 12 h 45 min
